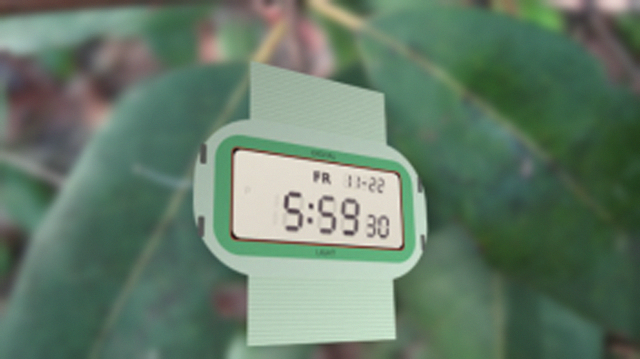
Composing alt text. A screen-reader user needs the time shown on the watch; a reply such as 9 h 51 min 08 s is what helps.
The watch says 5 h 59 min 30 s
